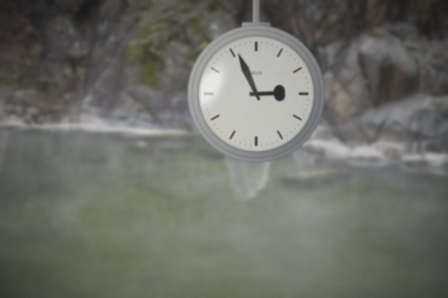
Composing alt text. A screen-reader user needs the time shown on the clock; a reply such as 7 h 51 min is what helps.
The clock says 2 h 56 min
